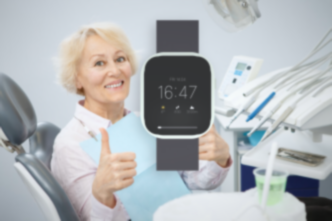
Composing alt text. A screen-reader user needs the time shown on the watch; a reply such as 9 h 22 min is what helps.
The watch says 16 h 47 min
